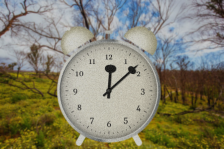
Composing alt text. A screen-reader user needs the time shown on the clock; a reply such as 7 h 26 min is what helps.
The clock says 12 h 08 min
